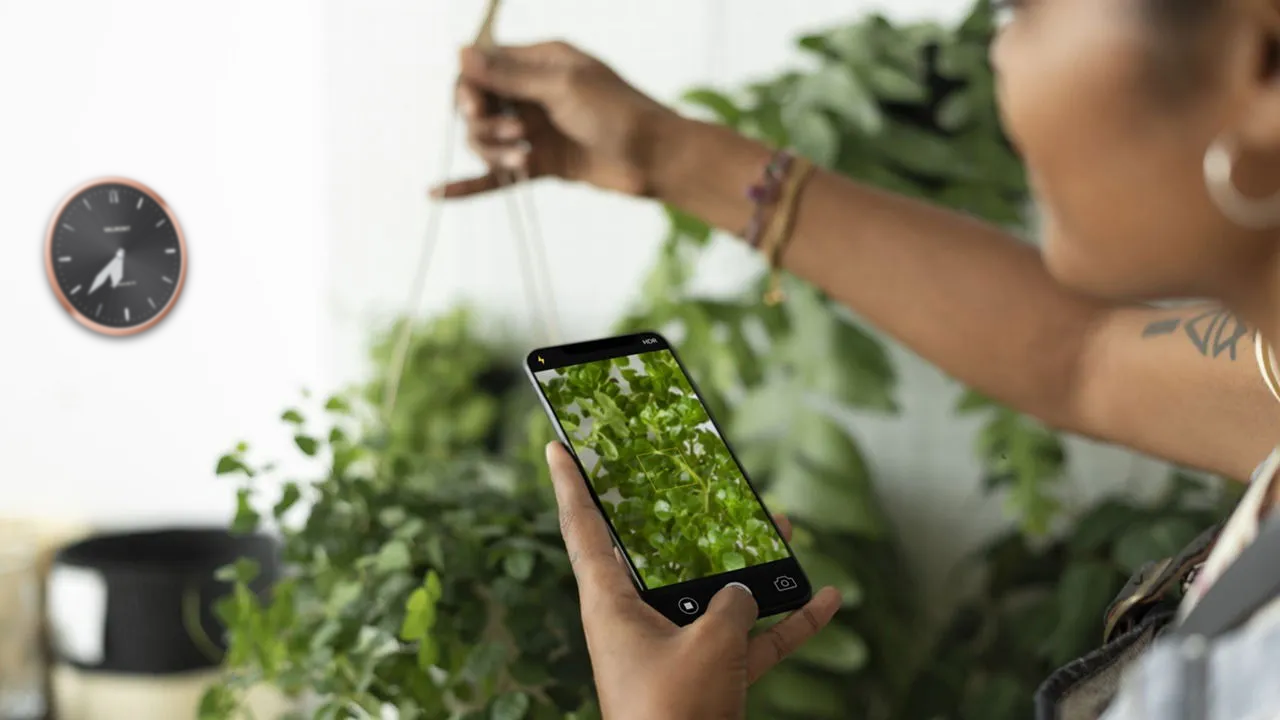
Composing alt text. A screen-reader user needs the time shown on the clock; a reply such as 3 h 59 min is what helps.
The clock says 6 h 38 min
